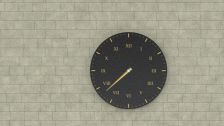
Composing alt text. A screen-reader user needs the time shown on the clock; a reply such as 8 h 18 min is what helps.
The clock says 7 h 38 min
